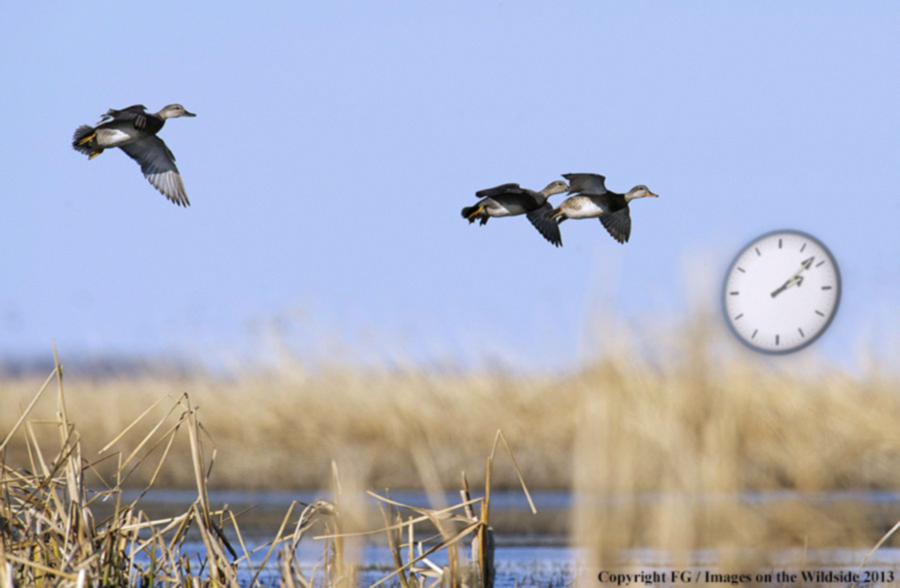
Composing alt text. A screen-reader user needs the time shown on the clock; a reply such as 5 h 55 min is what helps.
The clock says 2 h 08 min
